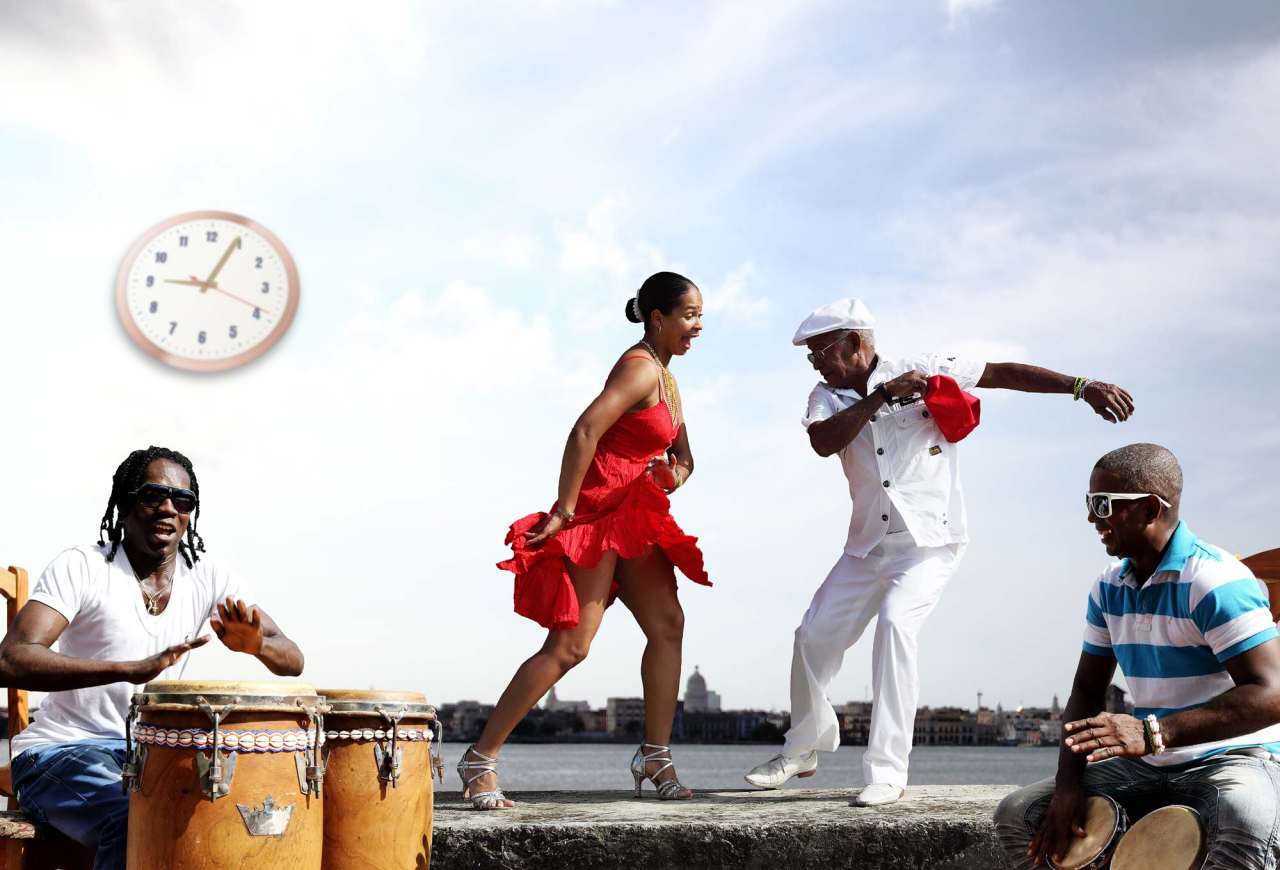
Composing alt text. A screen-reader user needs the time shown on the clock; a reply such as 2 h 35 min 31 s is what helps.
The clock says 9 h 04 min 19 s
